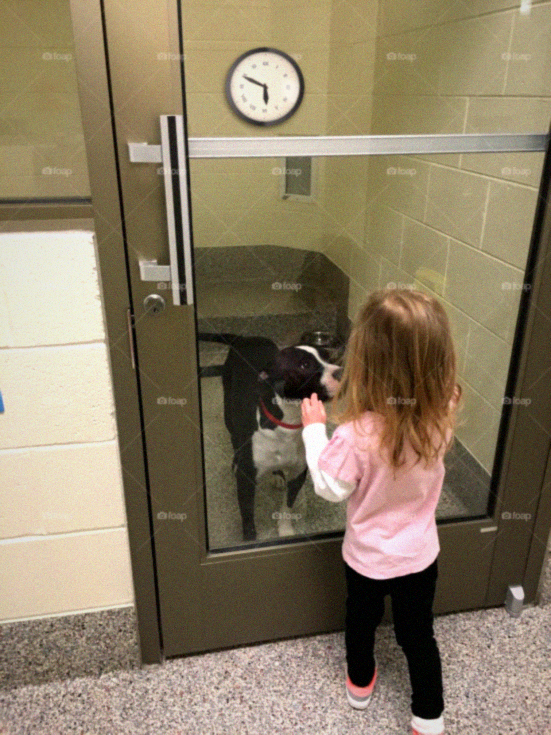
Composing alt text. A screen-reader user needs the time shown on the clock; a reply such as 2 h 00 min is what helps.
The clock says 5 h 49 min
